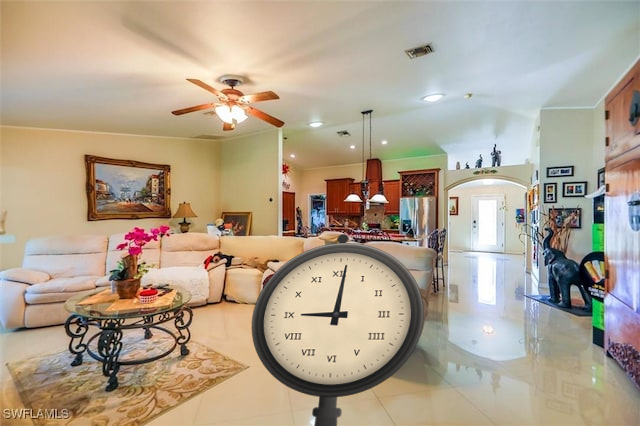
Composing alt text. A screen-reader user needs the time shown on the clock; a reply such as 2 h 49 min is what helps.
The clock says 9 h 01 min
